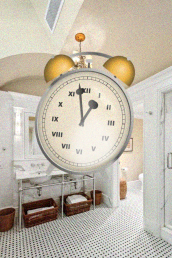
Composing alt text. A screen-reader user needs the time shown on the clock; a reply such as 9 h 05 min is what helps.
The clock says 12 h 58 min
